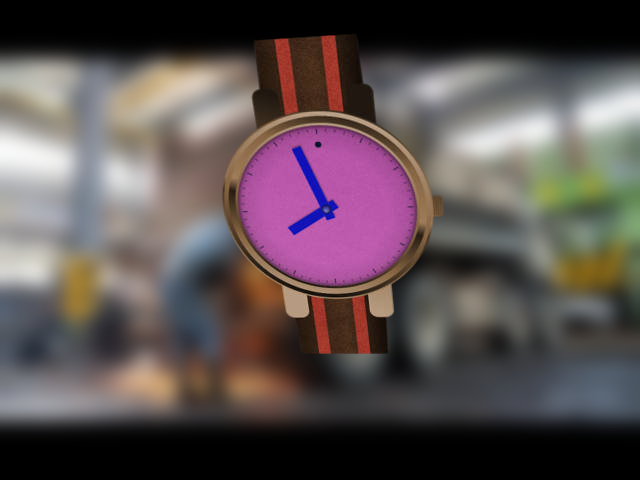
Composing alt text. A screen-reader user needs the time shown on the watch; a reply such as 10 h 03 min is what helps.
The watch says 7 h 57 min
